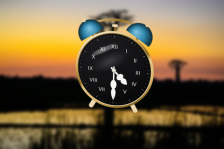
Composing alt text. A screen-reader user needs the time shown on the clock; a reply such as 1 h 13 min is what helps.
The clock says 4 h 30 min
